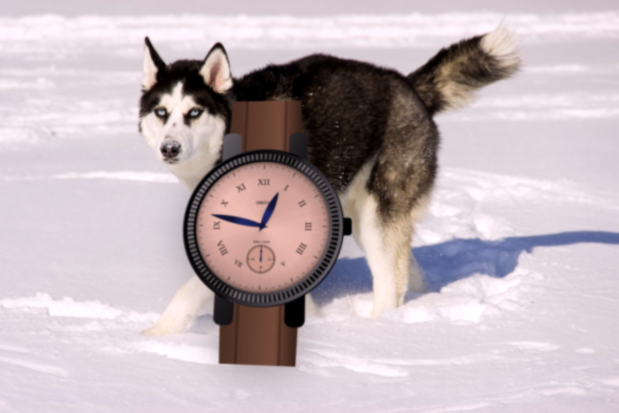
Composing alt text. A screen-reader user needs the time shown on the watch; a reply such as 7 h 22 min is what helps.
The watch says 12 h 47 min
